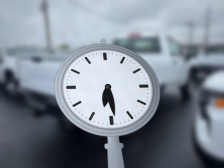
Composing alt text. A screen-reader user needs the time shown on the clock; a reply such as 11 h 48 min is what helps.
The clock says 6 h 29 min
